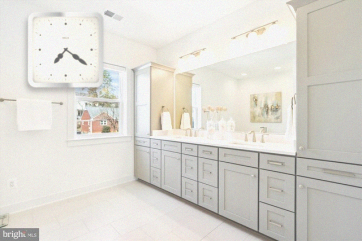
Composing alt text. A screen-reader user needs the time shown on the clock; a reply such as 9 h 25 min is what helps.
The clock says 7 h 21 min
